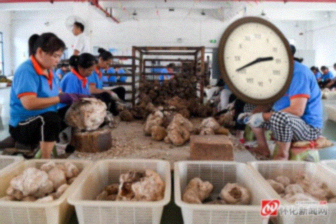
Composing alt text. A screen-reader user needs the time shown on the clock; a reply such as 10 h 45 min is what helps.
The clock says 2 h 41 min
